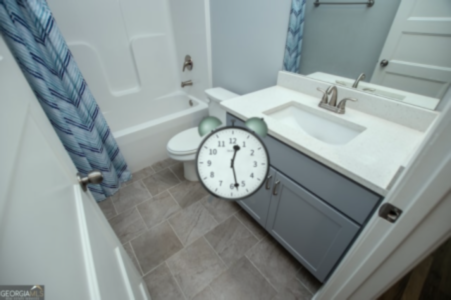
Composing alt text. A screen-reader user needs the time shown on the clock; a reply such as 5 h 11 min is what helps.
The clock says 12 h 28 min
